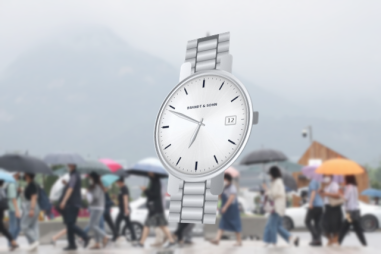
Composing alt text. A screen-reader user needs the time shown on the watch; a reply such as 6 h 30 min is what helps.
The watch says 6 h 49 min
